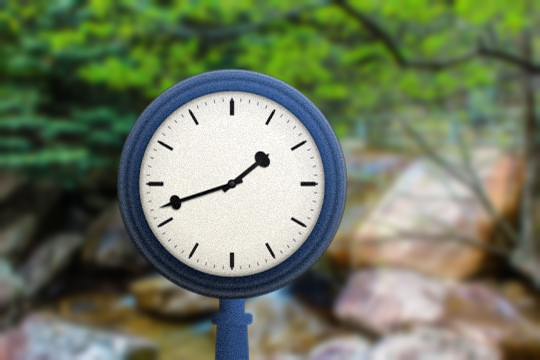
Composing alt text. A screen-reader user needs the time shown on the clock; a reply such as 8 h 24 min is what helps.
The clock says 1 h 42 min
